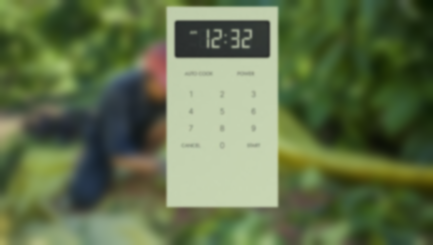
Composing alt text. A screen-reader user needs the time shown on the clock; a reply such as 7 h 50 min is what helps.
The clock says 12 h 32 min
